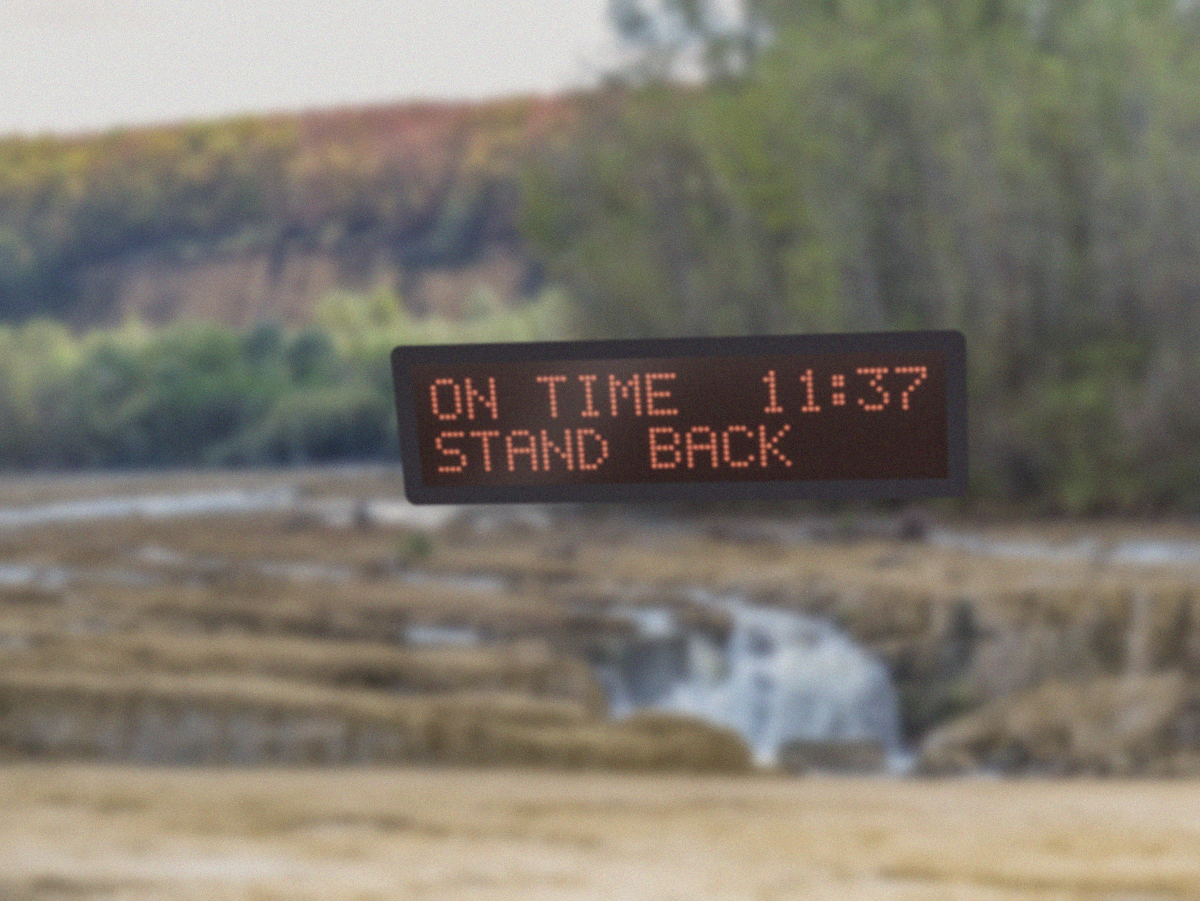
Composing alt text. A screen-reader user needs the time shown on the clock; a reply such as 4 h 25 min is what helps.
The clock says 11 h 37 min
